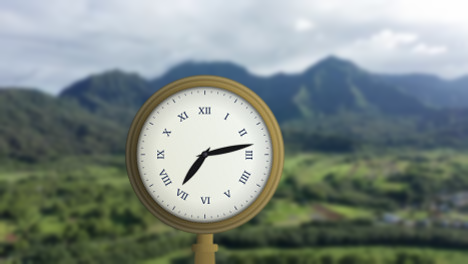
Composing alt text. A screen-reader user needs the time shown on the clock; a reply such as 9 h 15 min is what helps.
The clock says 7 h 13 min
